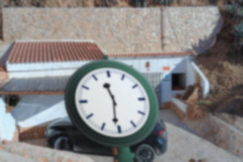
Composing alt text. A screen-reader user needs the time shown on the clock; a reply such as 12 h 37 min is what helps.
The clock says 11 h 31 min
